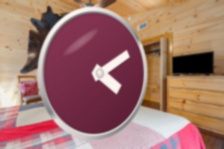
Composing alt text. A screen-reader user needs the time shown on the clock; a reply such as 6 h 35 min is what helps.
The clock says 4 h 10 min
